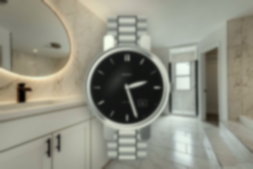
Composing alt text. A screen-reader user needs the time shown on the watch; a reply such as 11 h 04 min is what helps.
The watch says 2 h 27 min
